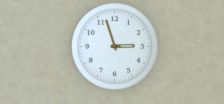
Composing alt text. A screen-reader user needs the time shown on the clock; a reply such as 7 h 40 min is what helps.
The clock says 2 h 57 min
